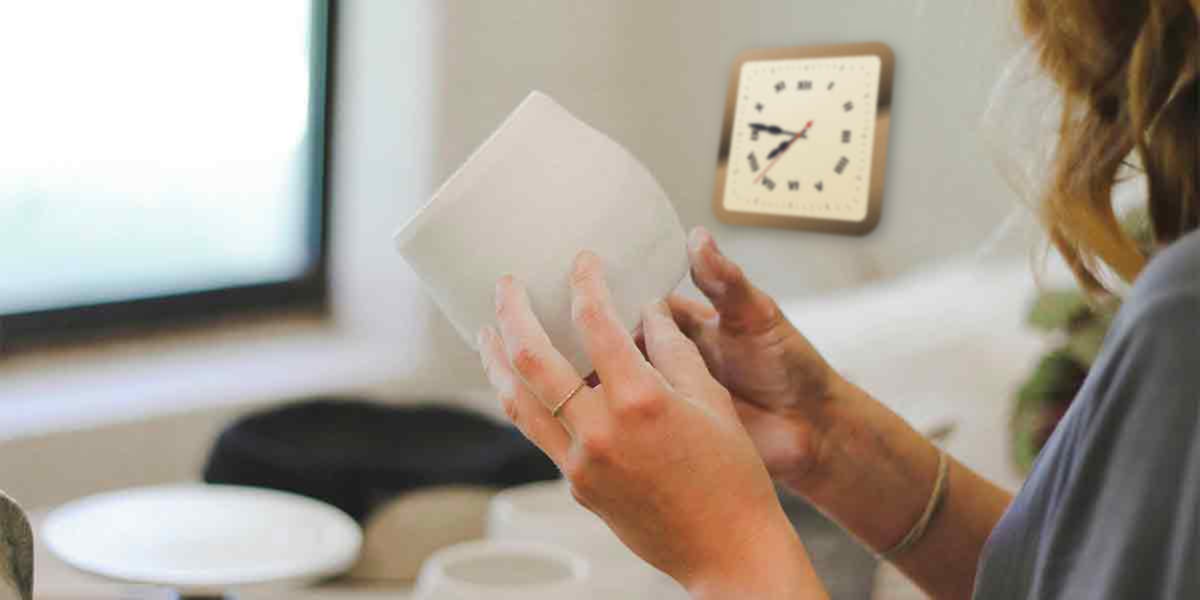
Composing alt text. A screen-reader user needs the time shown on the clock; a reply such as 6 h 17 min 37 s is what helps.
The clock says 7 h 46 min 37 s
